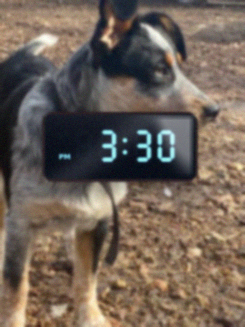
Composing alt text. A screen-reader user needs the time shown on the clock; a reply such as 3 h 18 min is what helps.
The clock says 3 h 30 min
